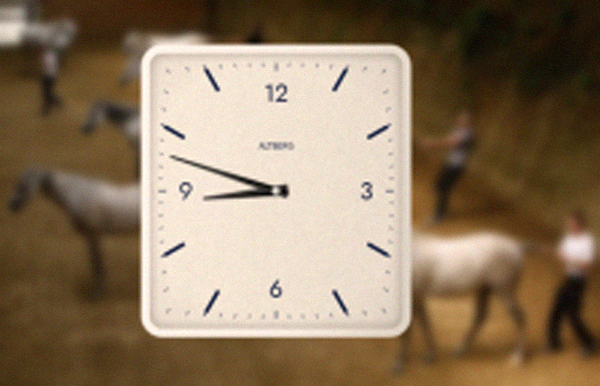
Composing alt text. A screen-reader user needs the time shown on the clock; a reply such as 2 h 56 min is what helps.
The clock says 8 h 48 min
